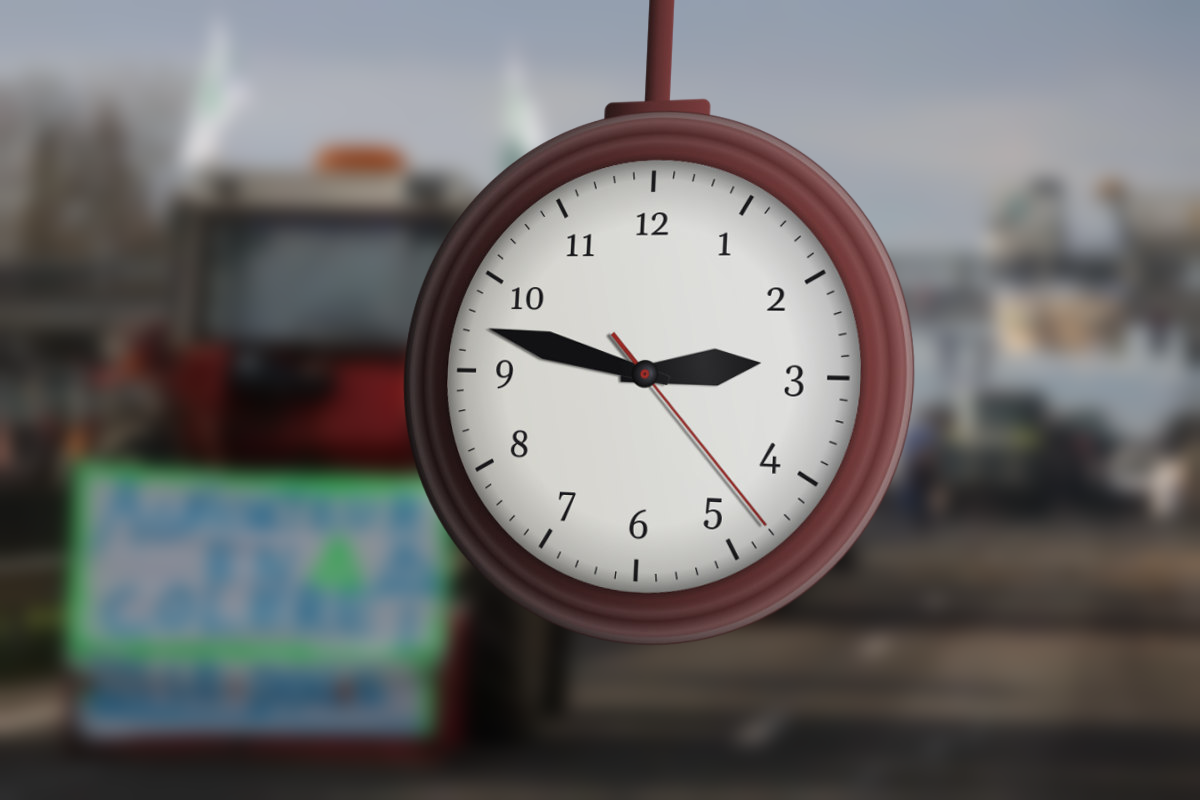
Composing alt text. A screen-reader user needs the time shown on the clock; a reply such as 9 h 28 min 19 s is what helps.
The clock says 2 h 47 min 23 s
